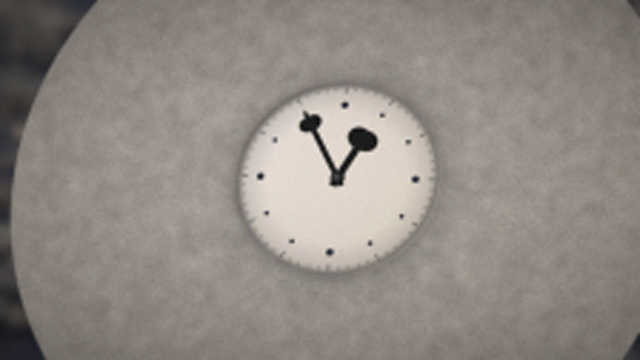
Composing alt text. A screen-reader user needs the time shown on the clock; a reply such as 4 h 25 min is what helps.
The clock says 12 h 55 min
